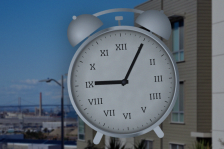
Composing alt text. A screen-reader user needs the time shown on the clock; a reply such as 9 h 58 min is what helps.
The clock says 9 h 05 min
